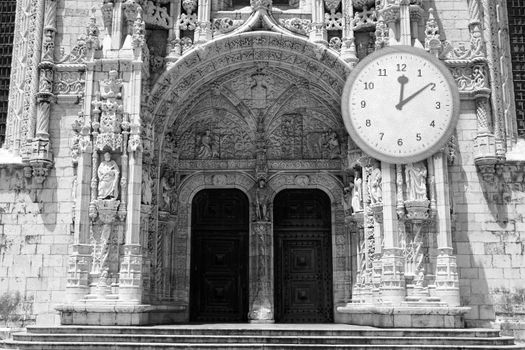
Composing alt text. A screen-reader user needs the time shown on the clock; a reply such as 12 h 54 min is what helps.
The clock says 12 h 09 min
